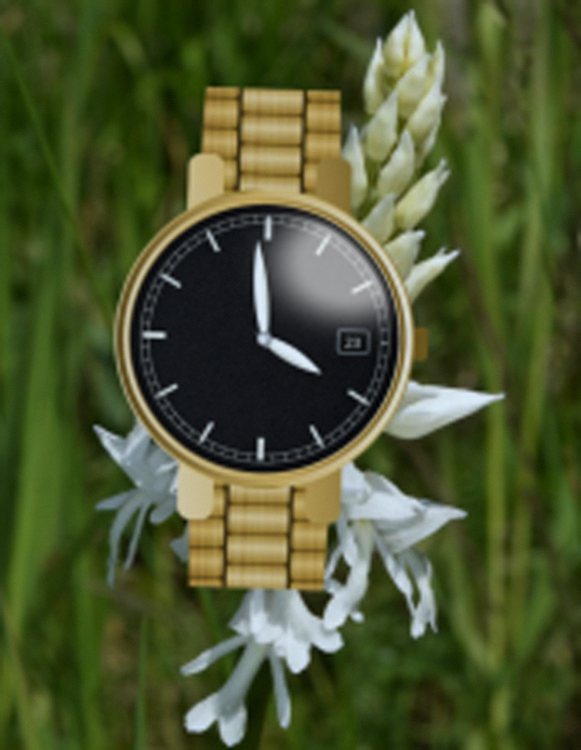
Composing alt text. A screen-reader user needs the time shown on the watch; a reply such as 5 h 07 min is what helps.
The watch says 3 h 59 min
